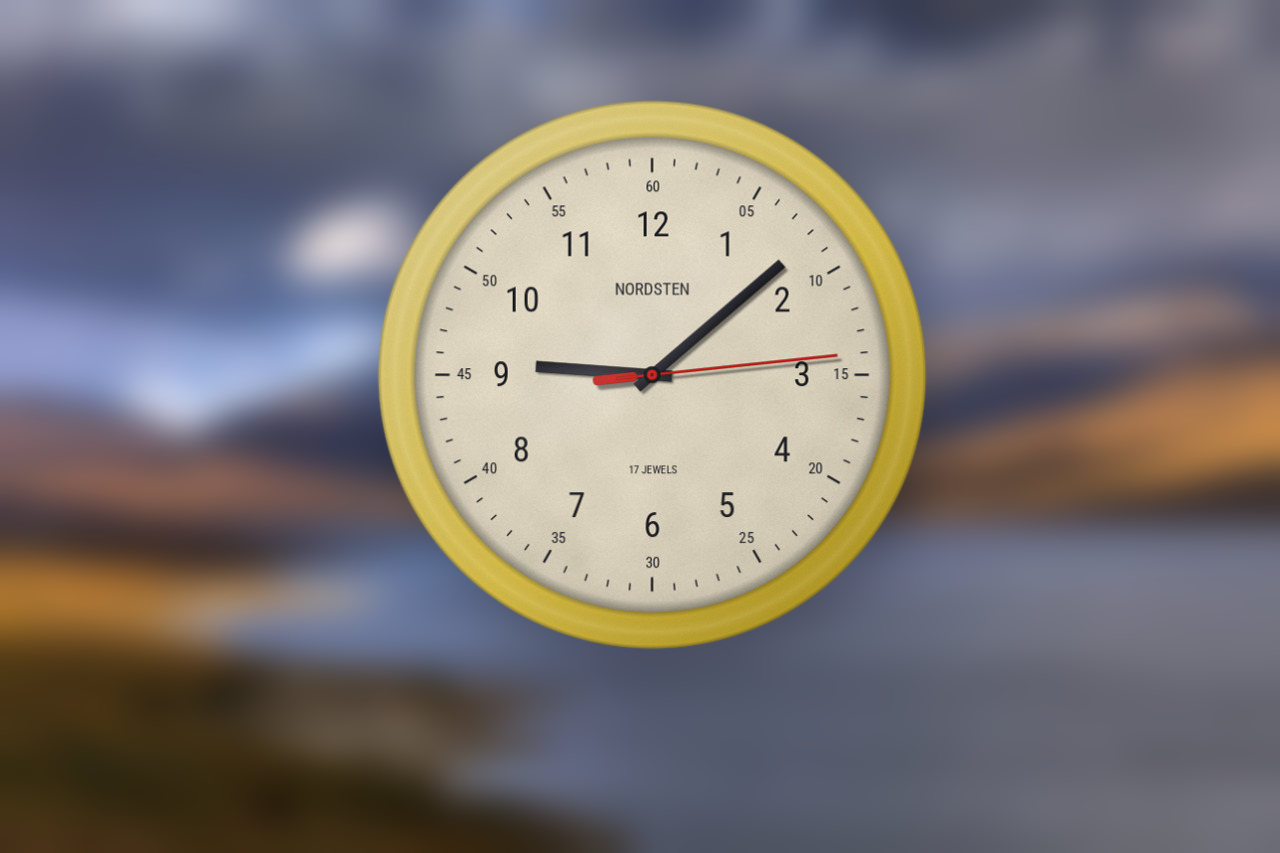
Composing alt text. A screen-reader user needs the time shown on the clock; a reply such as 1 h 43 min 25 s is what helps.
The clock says 9 h 08 min 14 s
